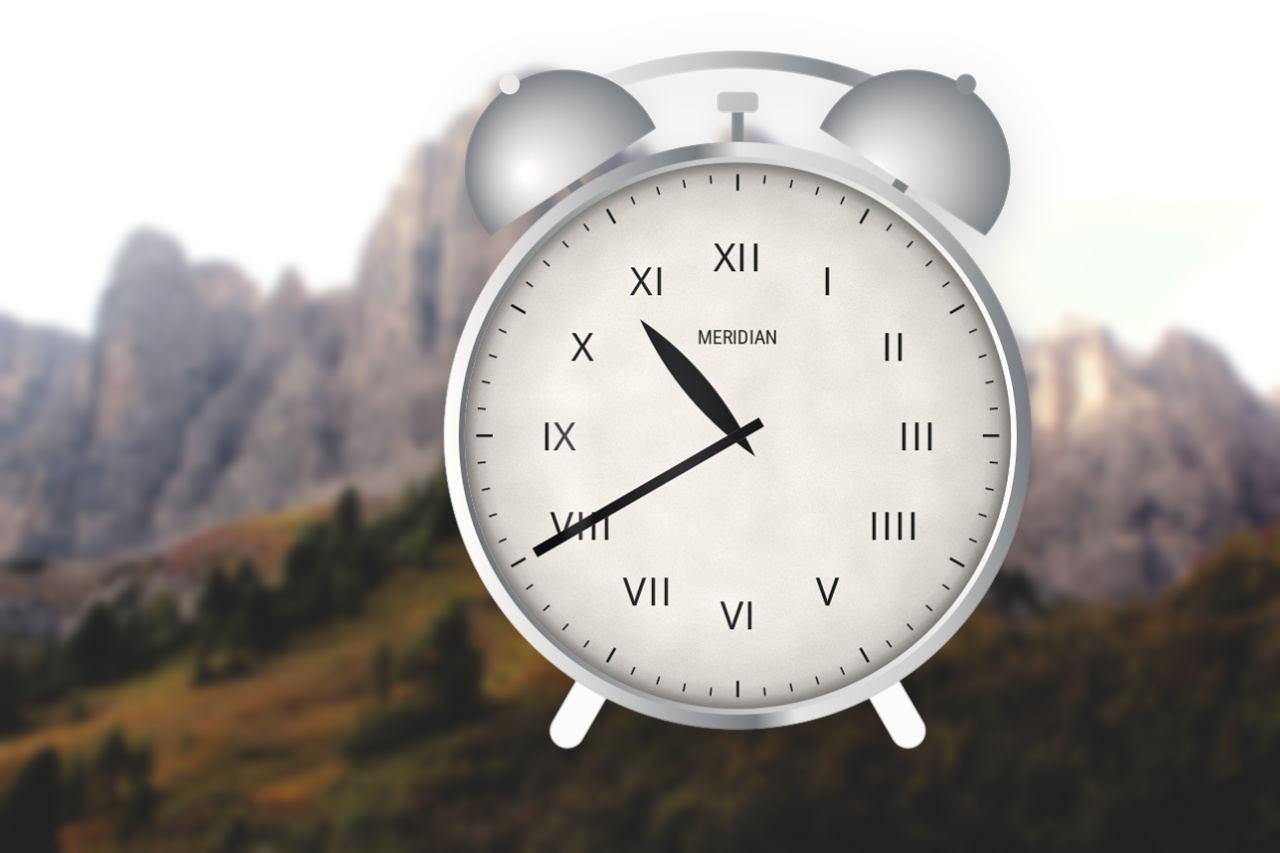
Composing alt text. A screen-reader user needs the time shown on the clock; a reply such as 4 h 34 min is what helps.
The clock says 10 h 40 min
